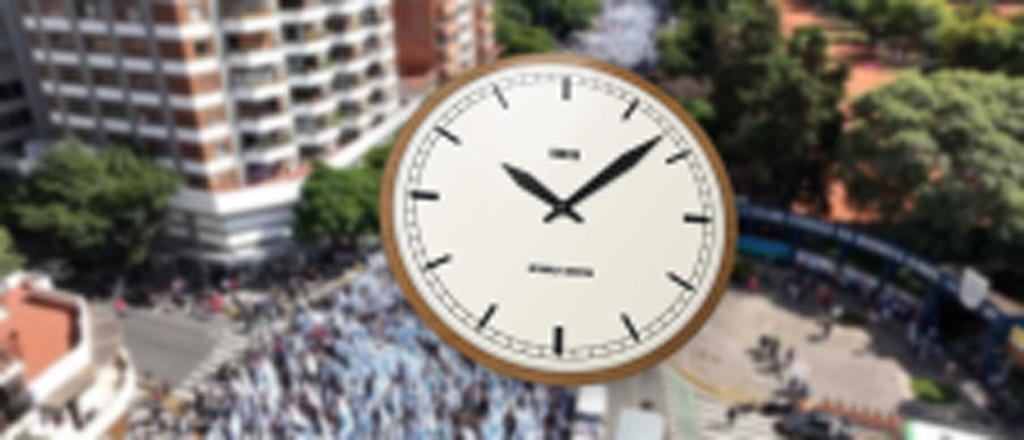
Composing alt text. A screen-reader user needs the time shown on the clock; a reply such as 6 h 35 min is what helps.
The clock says 10 h 08 min
